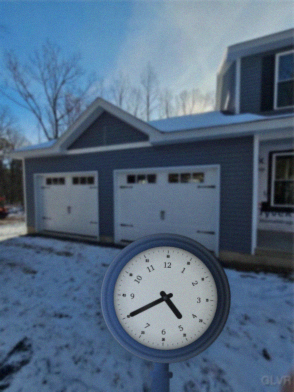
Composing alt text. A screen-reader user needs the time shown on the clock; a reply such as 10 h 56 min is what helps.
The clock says 4 h 40 min
